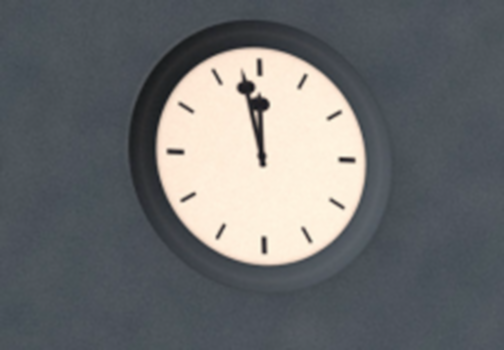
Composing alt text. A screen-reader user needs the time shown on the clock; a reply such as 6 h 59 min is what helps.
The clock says 11 h 58 min
